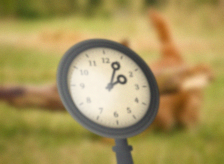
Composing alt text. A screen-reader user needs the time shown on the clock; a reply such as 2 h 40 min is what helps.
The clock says 2 h 04 min
